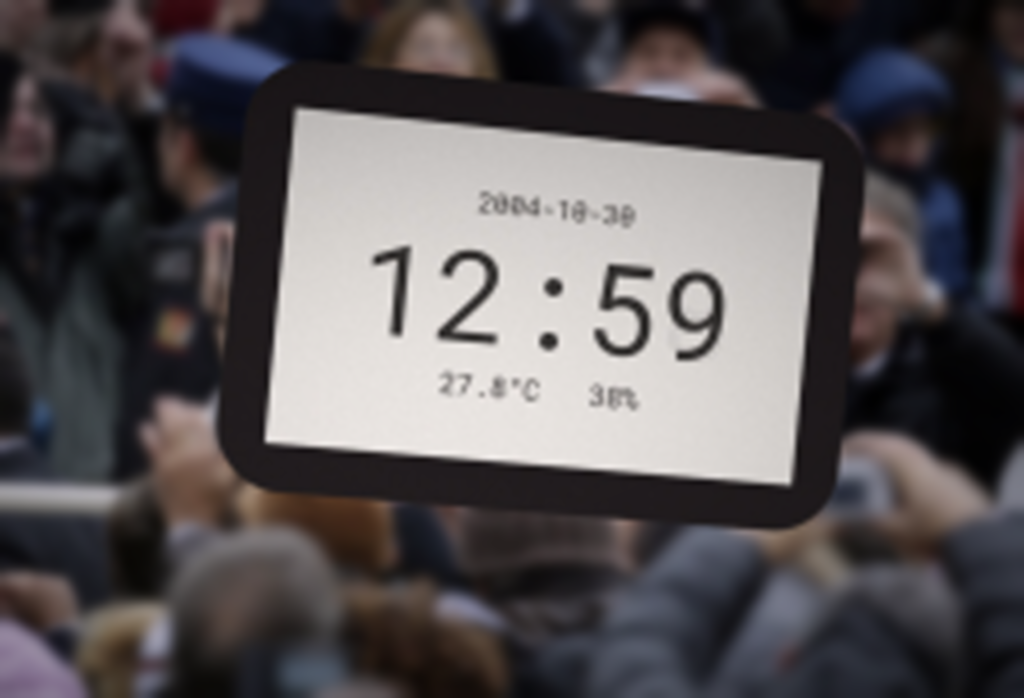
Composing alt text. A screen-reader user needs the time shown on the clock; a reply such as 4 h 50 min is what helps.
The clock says 12 h 59 min
